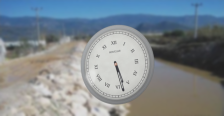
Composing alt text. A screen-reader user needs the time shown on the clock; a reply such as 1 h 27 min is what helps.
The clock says 5 h 28 min
